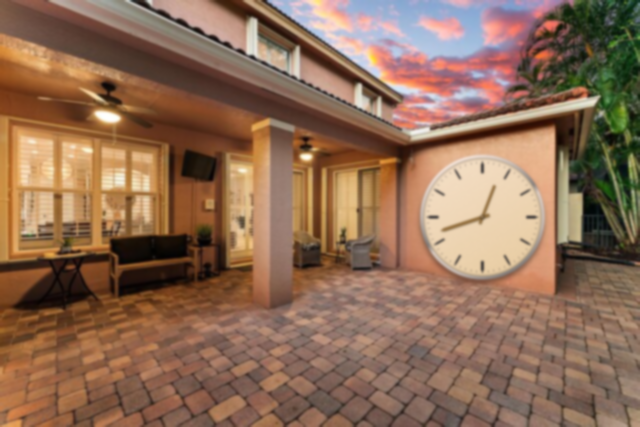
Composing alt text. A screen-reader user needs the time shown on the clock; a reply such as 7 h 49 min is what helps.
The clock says 12 h 42 min
